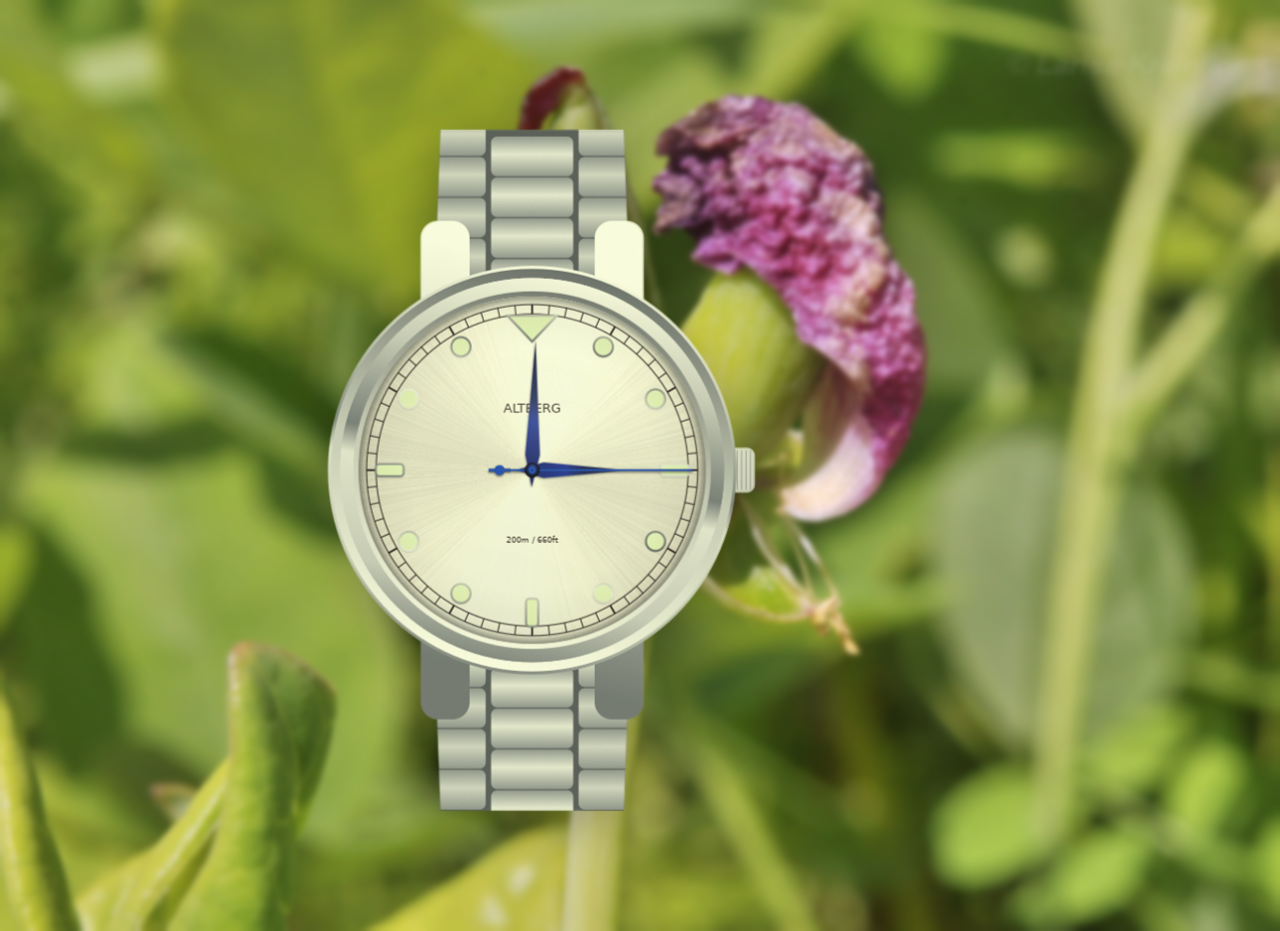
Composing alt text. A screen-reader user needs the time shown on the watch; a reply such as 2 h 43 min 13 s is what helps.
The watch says 3 h 00 min 15 s
